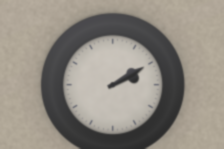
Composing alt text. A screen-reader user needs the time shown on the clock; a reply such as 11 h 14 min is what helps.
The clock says 2 h 10 min
